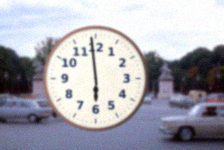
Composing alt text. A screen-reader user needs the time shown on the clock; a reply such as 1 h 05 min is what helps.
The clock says 5 h 59 min
